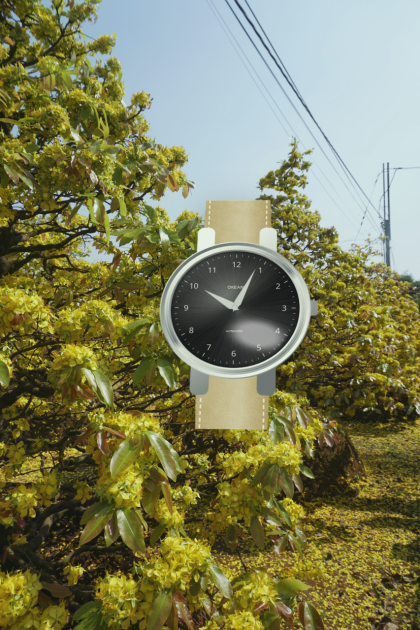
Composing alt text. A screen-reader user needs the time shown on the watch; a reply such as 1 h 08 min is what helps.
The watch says 10 h 04 min
